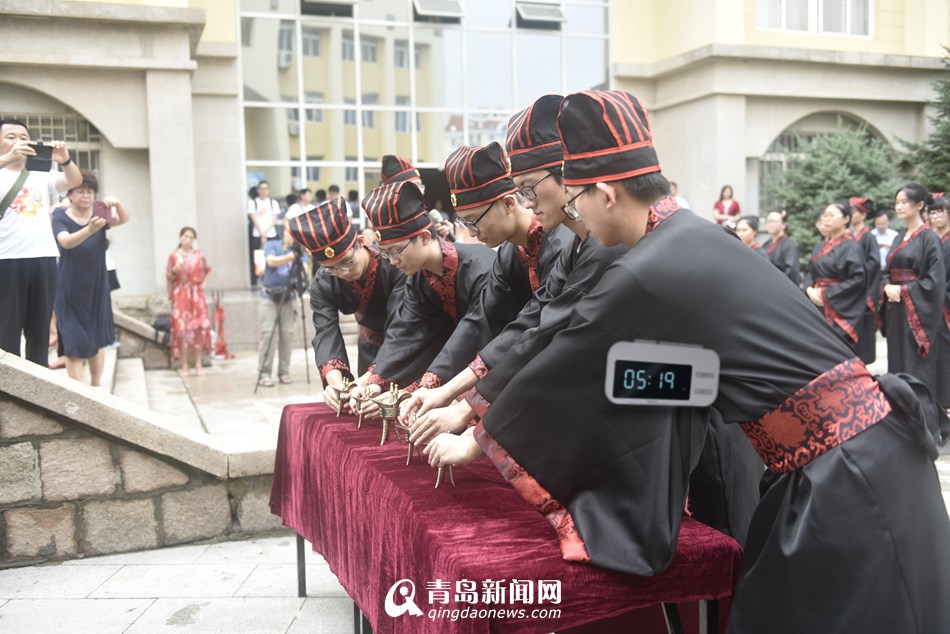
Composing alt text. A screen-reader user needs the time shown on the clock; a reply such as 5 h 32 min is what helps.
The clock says 5 h 19 min
